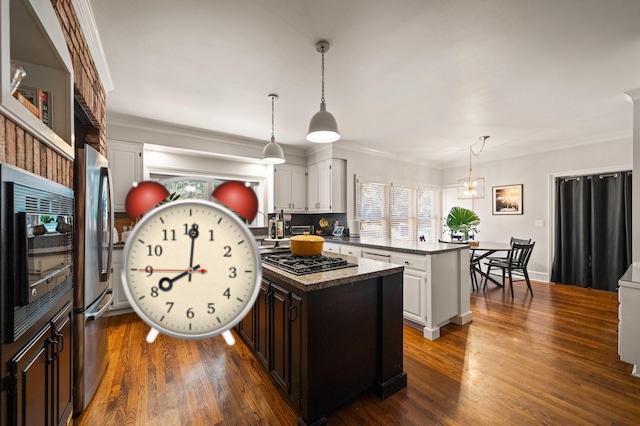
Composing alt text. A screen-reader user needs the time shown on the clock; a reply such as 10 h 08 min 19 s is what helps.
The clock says 8 h 00 min 45 s
